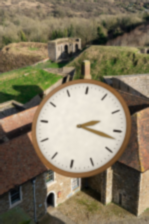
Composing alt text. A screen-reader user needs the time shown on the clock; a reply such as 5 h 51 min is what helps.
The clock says 2 h 17 min
